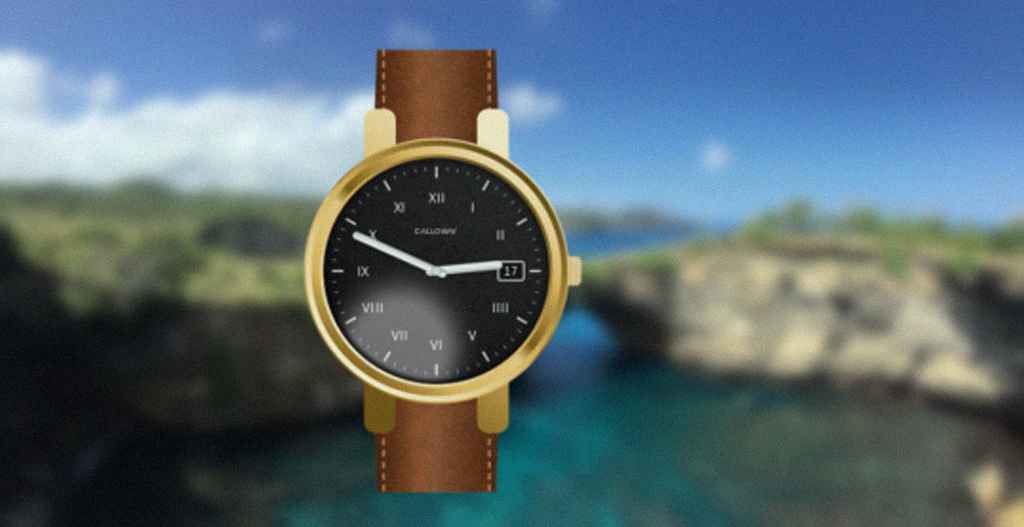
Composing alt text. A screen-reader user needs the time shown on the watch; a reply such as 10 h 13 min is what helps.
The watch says 2 h 49 min
